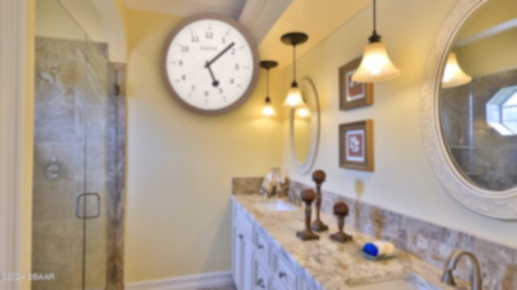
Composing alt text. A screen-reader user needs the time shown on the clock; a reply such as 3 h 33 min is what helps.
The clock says 5 h 08 min
